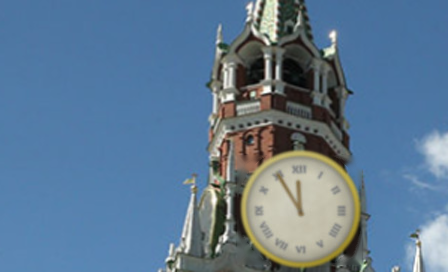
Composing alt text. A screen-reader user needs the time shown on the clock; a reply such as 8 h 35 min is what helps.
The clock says 11 h 55 min
